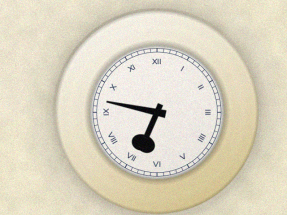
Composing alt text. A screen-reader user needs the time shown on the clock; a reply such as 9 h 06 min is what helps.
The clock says 6 h 47 min
